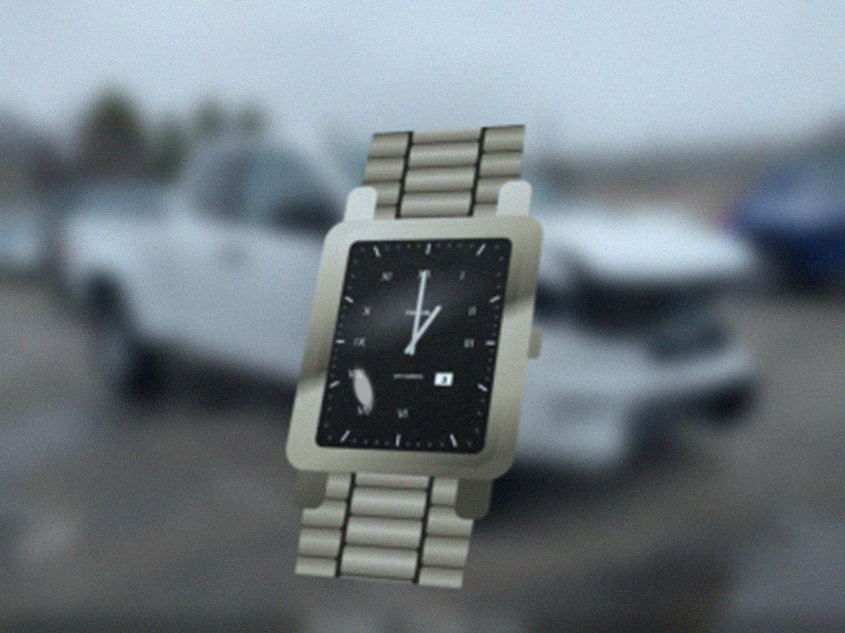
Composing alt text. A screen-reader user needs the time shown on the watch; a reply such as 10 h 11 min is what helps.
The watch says 1 h 00 min
